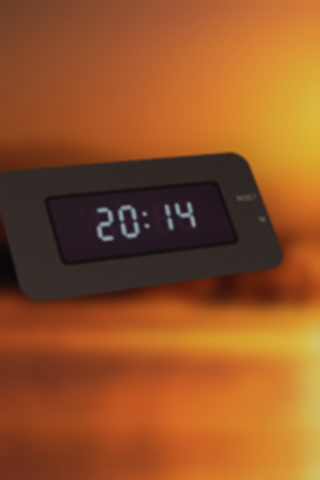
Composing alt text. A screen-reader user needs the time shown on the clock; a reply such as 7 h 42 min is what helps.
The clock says 20 h 14 min
